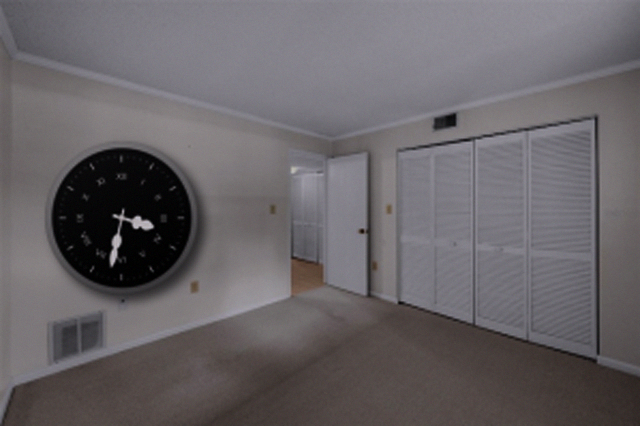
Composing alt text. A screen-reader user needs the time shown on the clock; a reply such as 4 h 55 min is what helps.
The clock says 3 h 32 min
